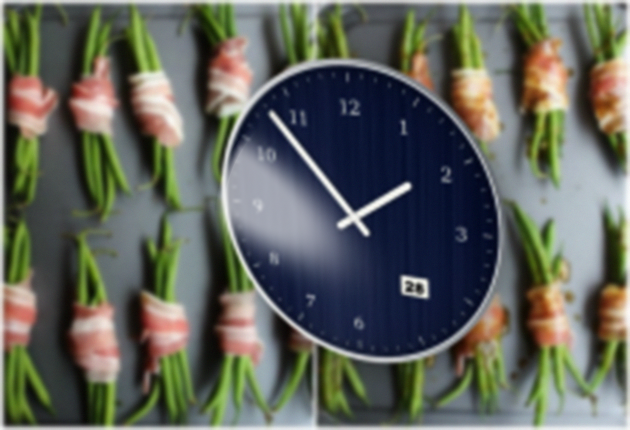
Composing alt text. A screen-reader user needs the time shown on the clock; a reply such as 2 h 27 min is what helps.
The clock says 1 h 53 min
